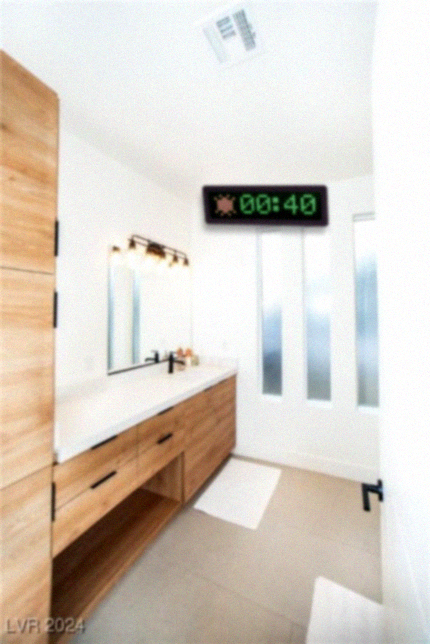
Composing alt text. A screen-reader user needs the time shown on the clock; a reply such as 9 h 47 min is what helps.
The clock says 0 h 40 min
